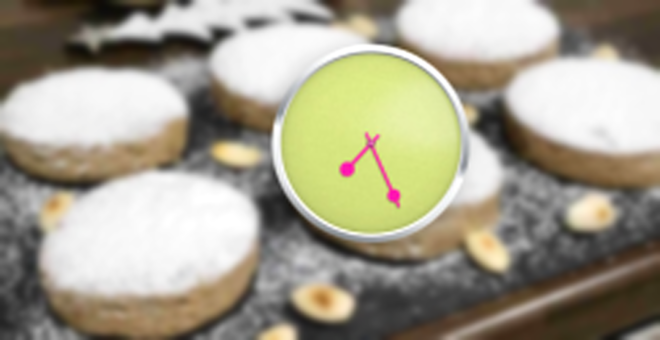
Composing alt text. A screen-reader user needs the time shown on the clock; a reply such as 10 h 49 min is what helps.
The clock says 7 h 26 min
